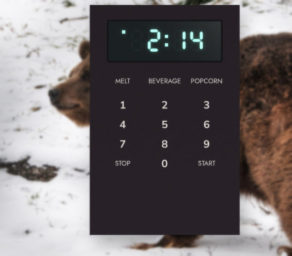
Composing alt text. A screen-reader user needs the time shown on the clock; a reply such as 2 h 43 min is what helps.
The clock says 2 h 14 min
